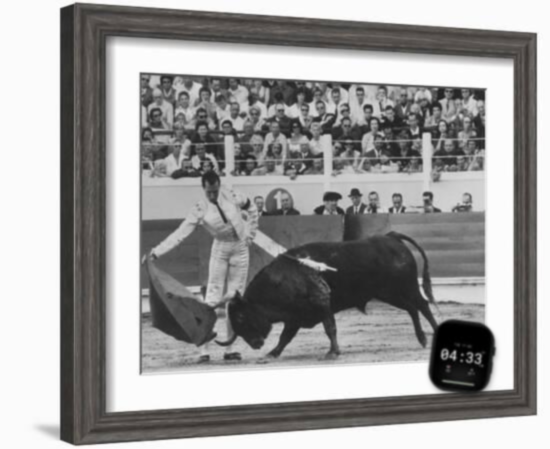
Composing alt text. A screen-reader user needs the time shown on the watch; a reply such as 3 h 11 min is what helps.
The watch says 4 h 33 min
